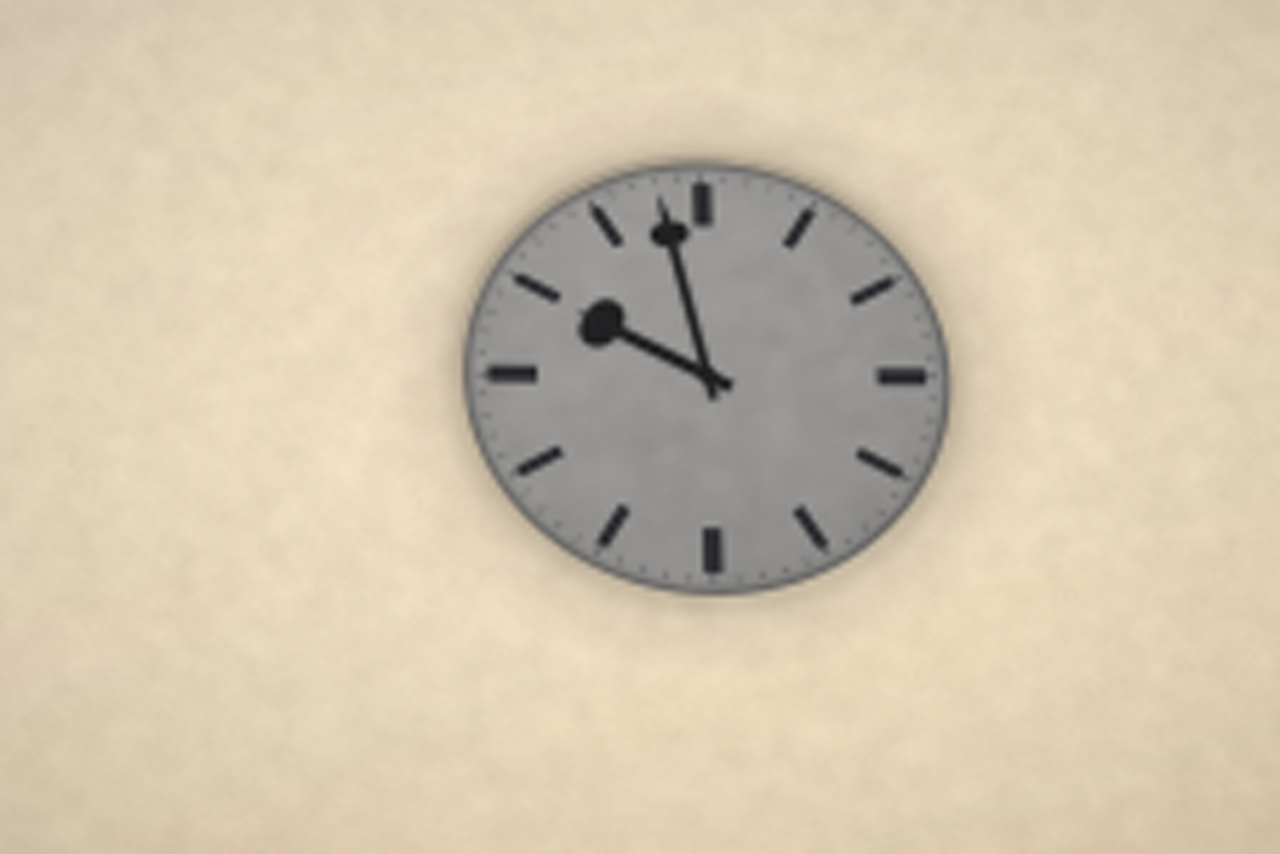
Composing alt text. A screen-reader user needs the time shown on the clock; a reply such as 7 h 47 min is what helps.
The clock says 9 h 58 min
